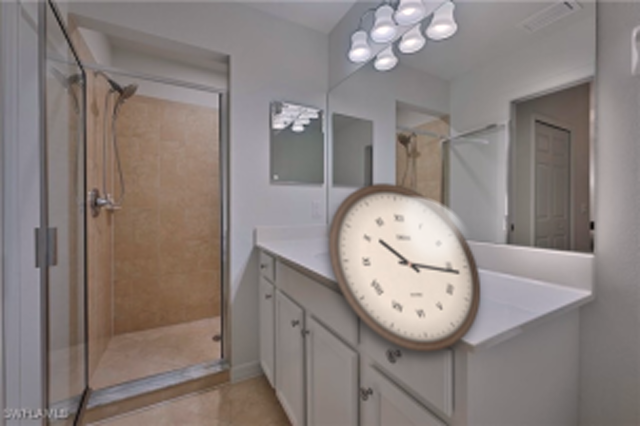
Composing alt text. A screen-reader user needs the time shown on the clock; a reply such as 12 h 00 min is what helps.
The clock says 10 h 16 min
